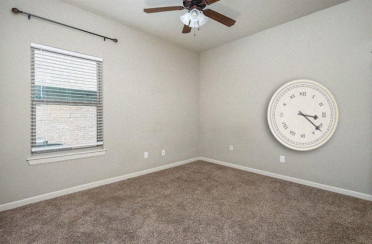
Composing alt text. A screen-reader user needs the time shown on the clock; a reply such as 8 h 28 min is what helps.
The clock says 3 h 22 min
